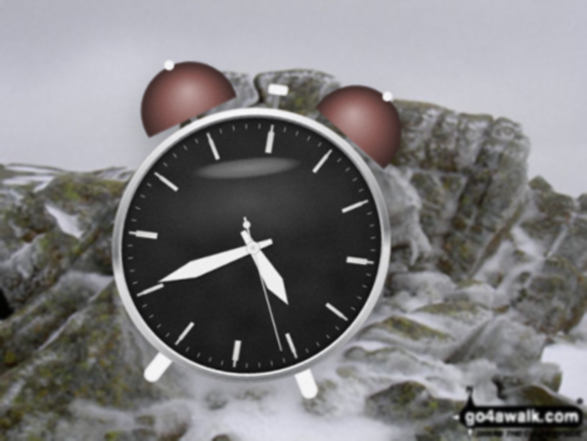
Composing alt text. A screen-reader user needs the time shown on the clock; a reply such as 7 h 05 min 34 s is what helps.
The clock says 4 h 40 min 26 s
